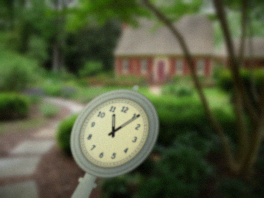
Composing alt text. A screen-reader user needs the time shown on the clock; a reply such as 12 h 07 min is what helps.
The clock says 11 h 06 min
